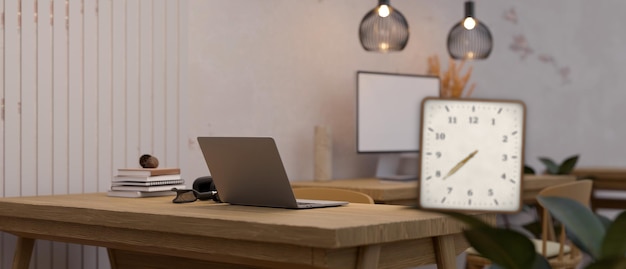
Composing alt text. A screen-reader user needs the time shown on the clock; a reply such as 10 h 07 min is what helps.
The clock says 7 h 38 min
